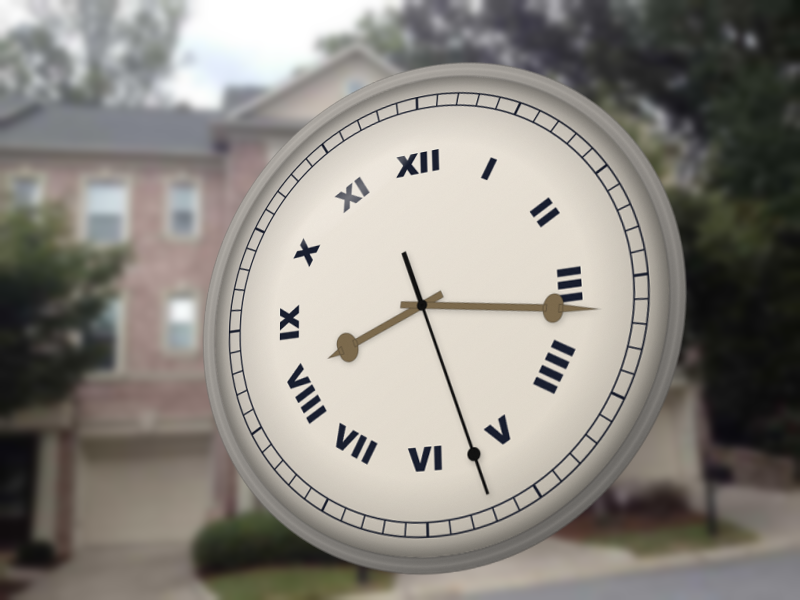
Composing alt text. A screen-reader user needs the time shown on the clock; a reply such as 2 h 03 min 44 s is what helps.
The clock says 8 h 16 min 27 s
